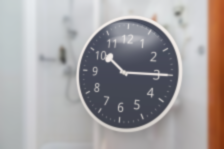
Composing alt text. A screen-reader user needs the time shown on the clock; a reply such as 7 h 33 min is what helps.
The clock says 10 h 15 min
